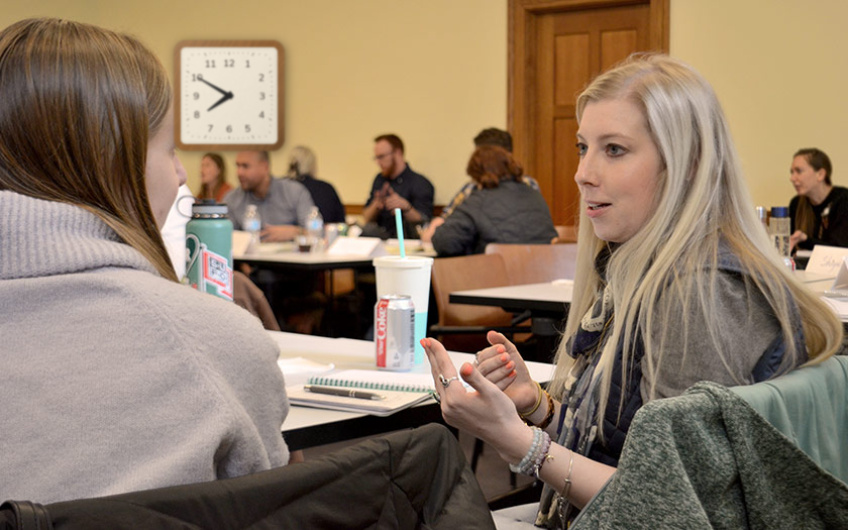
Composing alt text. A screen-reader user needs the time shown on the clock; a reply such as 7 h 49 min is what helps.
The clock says 7 h 50 min
